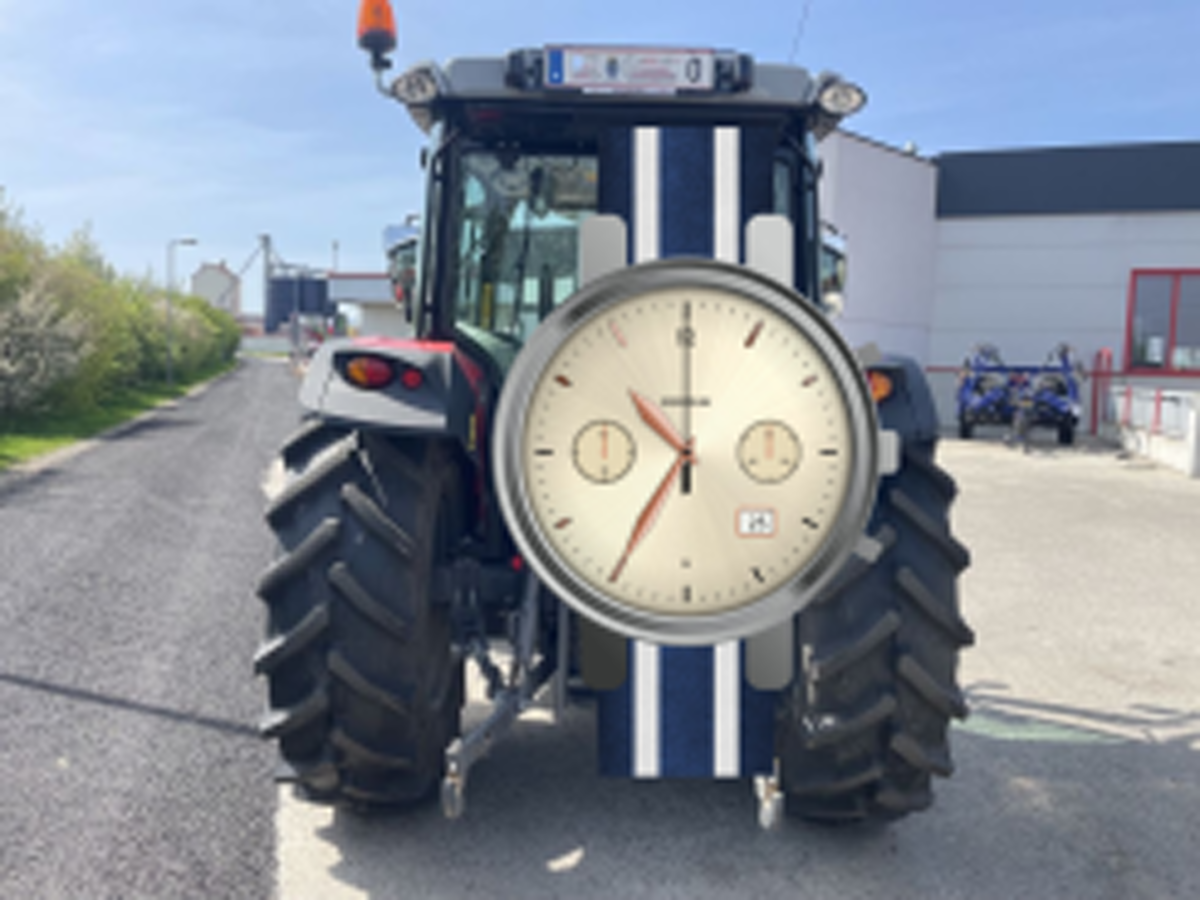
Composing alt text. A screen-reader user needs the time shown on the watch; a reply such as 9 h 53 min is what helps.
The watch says 10 h 35 min
